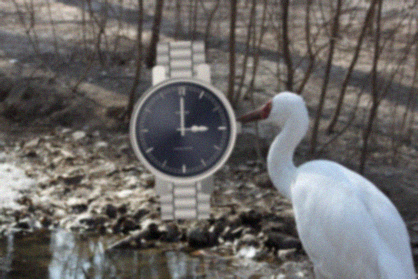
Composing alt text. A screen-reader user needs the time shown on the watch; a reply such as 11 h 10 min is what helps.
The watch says 3 h 00 min
